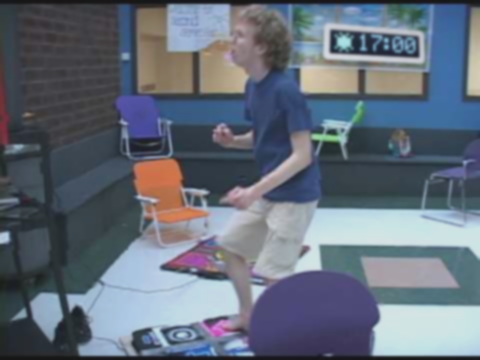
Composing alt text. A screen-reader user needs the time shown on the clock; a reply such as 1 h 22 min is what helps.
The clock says 17 h 00 min
